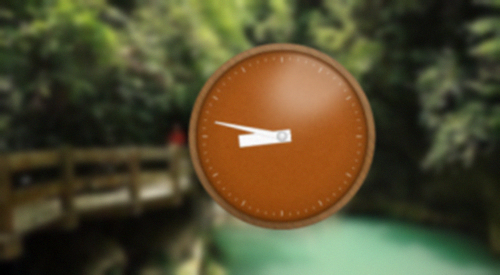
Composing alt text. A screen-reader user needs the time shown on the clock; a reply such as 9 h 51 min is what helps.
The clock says 8 h 47 min
